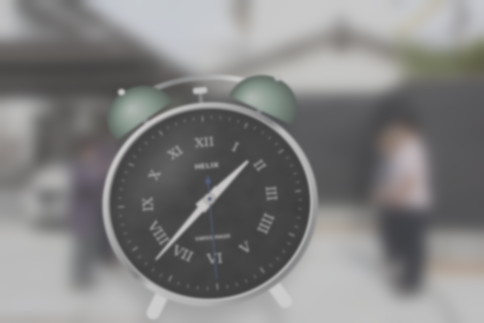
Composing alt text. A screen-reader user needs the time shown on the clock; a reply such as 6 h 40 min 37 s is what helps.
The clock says 1 h 37 min 30 s
